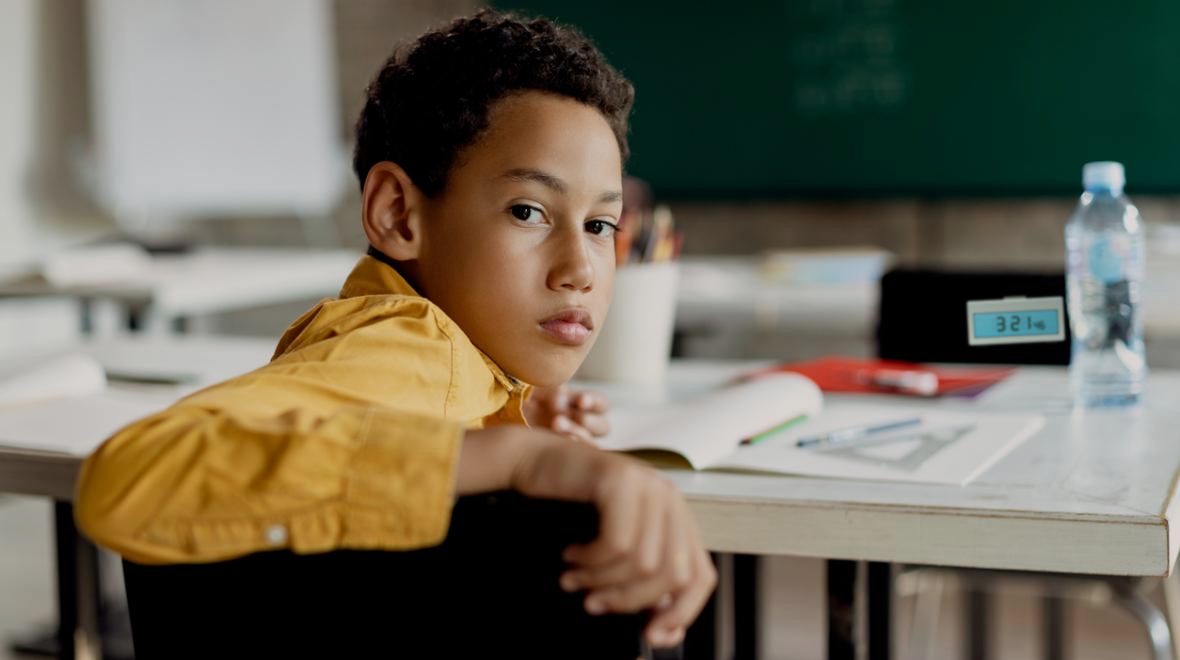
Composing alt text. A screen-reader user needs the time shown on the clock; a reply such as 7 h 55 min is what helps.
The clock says 3 h 21 min
